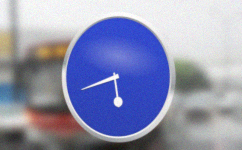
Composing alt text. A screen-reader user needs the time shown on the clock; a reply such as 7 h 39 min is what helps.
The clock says 5 h 42 min
